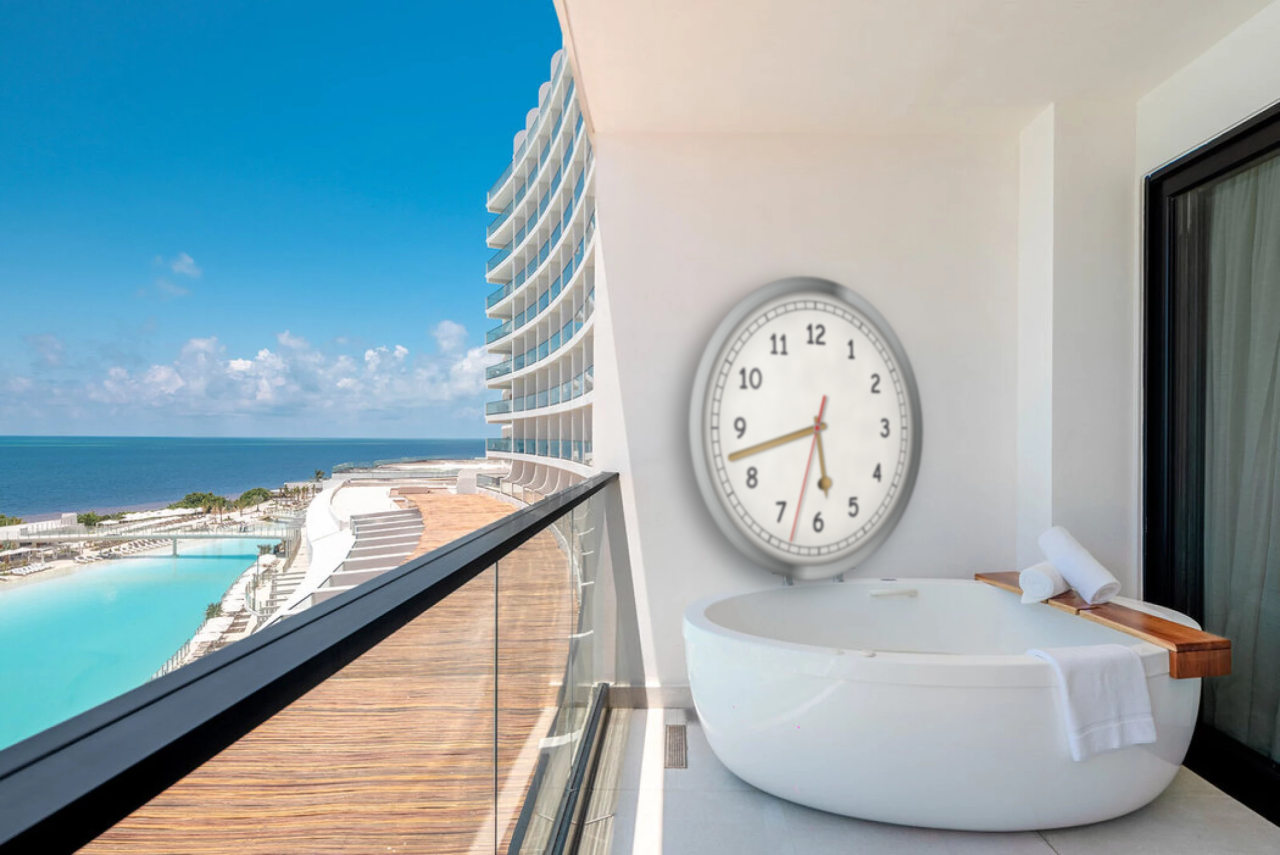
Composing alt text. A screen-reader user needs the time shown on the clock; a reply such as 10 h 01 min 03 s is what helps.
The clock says 5 h 42 min 33 s
